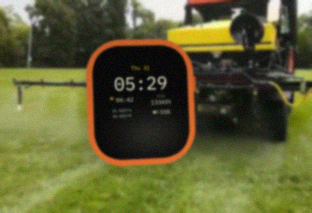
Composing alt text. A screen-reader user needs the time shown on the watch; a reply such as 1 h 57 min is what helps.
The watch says 5 h 29 min
